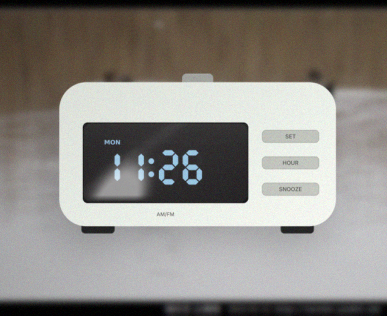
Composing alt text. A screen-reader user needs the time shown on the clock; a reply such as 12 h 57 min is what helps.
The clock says 11 h 26 min
